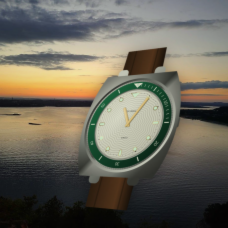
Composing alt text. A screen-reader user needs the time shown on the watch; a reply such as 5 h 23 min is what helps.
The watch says 11 h 05 min
